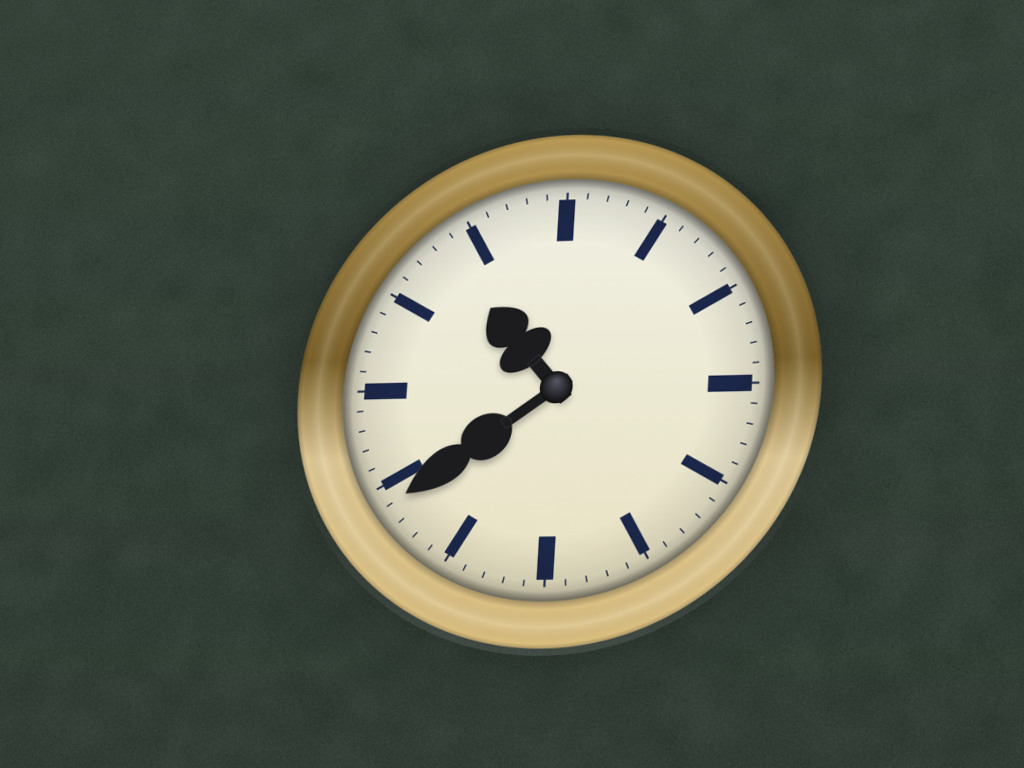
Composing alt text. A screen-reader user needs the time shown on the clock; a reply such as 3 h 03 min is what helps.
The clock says 10 h 39 min
